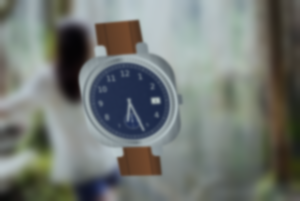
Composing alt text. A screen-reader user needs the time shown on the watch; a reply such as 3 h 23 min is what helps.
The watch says 6 h 27 min
